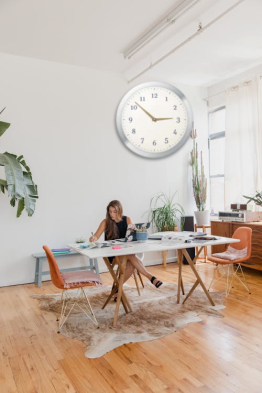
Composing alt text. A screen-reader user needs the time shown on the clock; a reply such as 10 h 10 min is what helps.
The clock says 2 h 52 min
